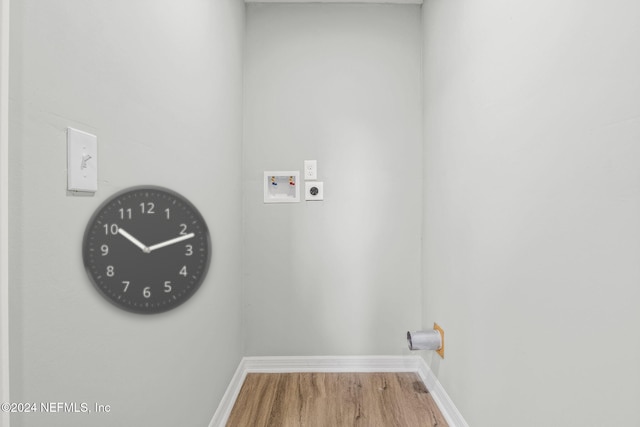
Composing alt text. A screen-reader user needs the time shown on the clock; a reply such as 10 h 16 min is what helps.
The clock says 10 h 12 min
